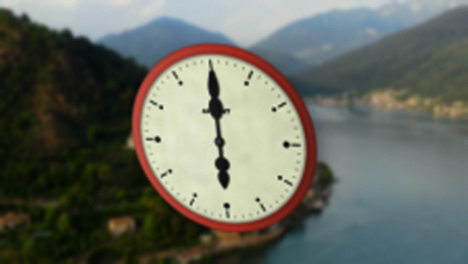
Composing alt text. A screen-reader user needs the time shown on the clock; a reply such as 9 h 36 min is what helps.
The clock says 6 h 00 min
